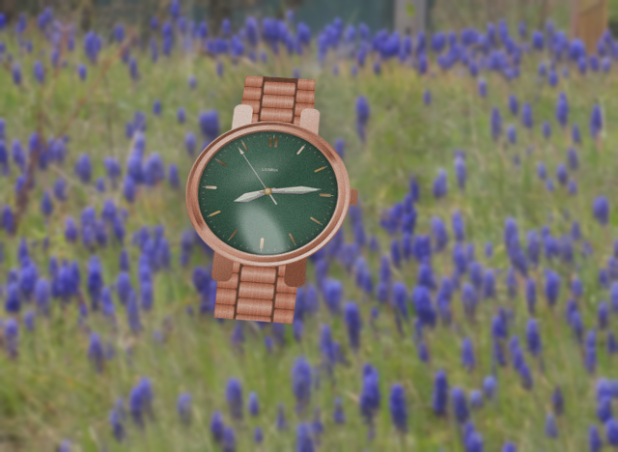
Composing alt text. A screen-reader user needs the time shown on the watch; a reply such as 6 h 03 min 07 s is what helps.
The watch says 8 h 13 min 54 s
